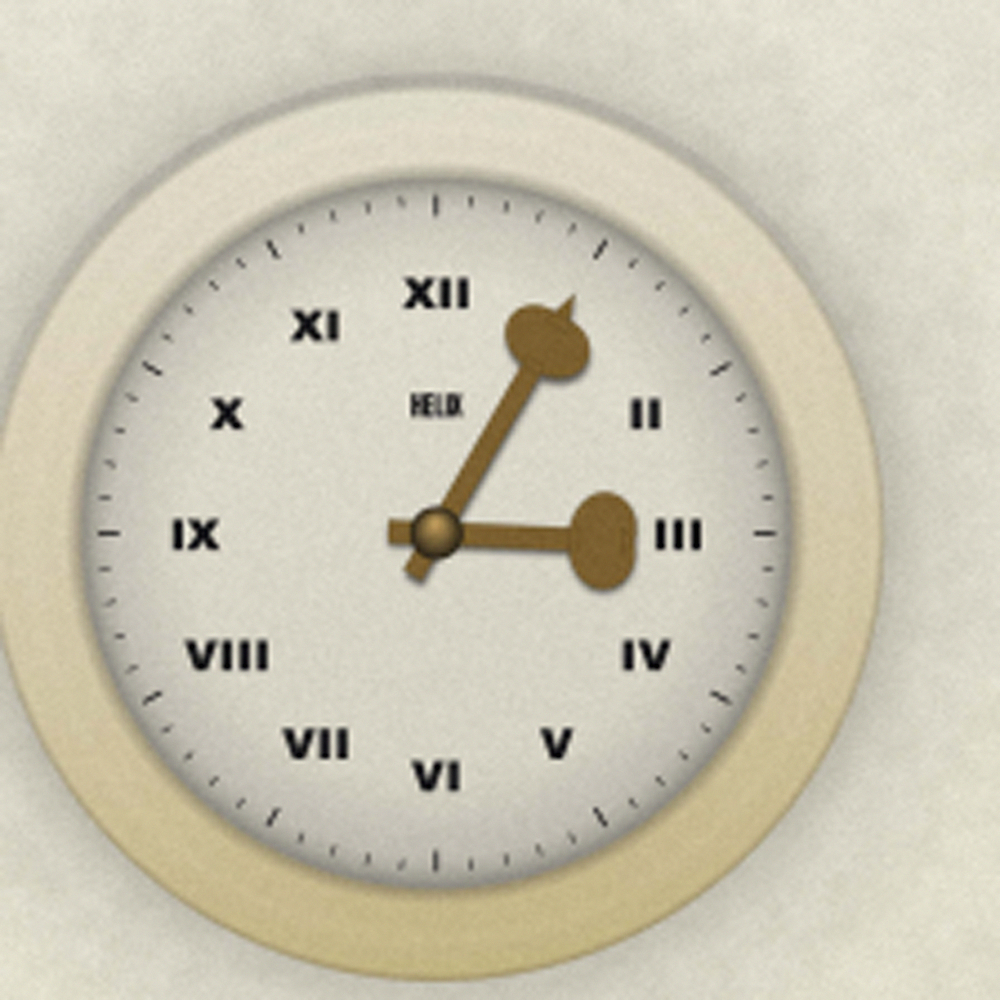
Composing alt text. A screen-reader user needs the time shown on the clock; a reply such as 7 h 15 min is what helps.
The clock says 3 h 05 min
